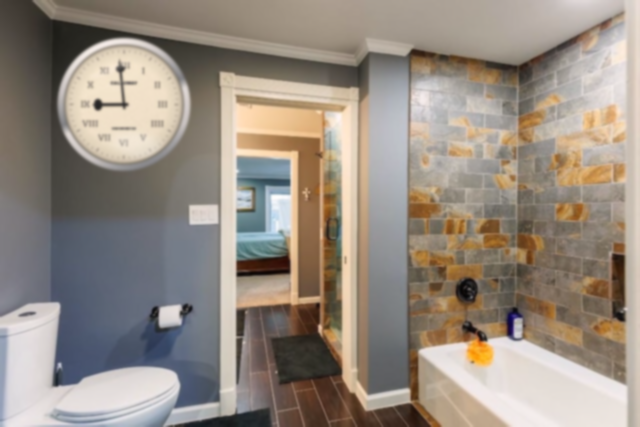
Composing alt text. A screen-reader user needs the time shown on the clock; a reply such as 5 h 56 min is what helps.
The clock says 8 h 59 min
